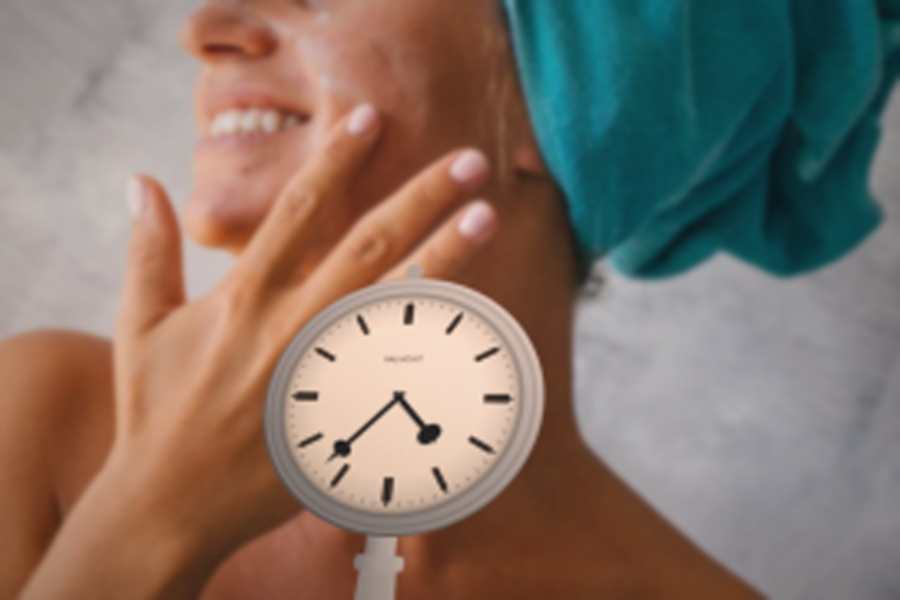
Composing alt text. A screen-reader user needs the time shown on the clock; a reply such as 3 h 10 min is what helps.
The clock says 4 h 37 min
